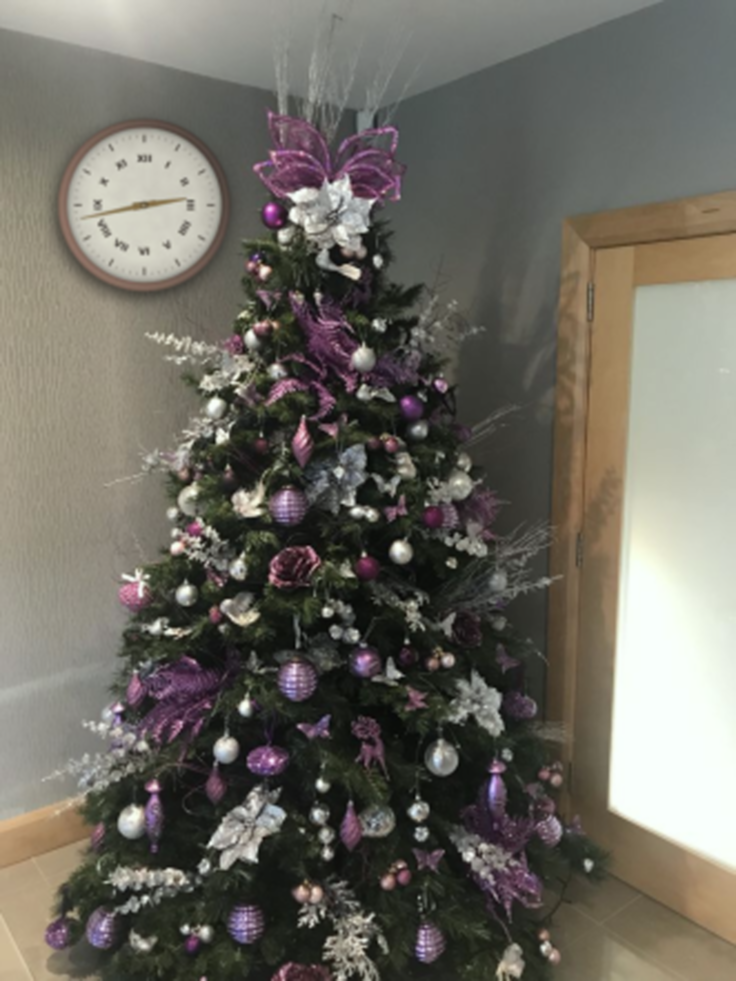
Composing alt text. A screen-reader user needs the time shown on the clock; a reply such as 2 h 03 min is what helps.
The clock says 2 h 43 min
